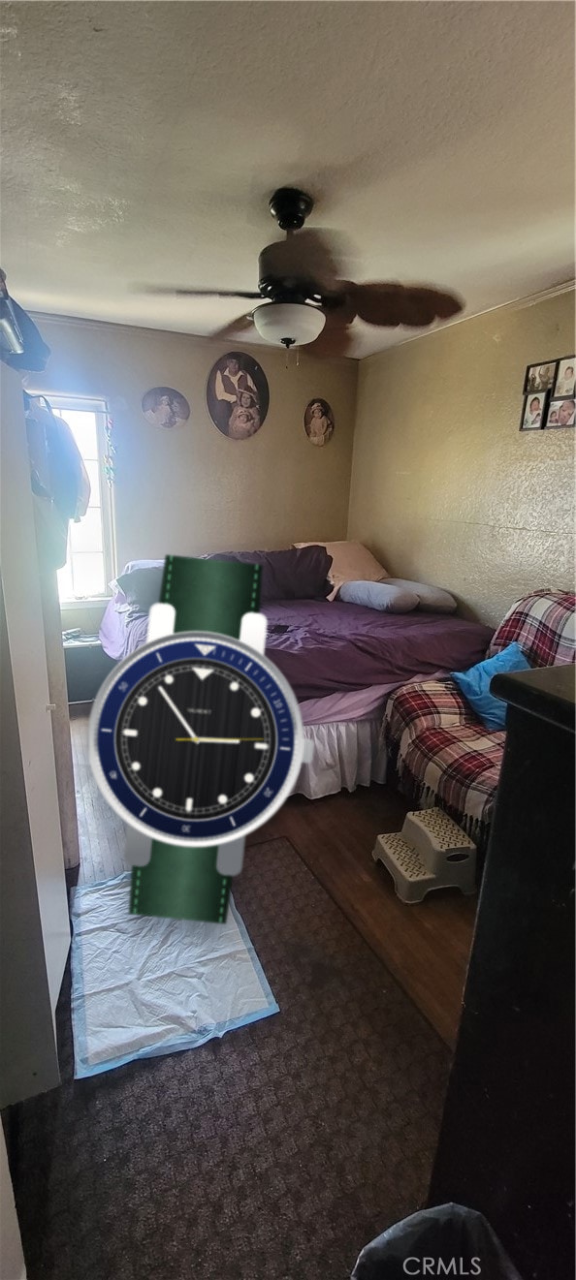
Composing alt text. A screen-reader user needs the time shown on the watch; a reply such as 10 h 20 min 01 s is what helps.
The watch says 2 h 53 min 14 s
